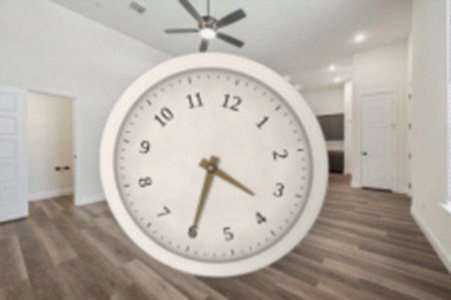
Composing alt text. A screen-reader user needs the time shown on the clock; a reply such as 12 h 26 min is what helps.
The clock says 3 h 30 min
